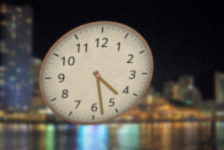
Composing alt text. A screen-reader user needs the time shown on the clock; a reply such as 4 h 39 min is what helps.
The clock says 4 h 28 min
